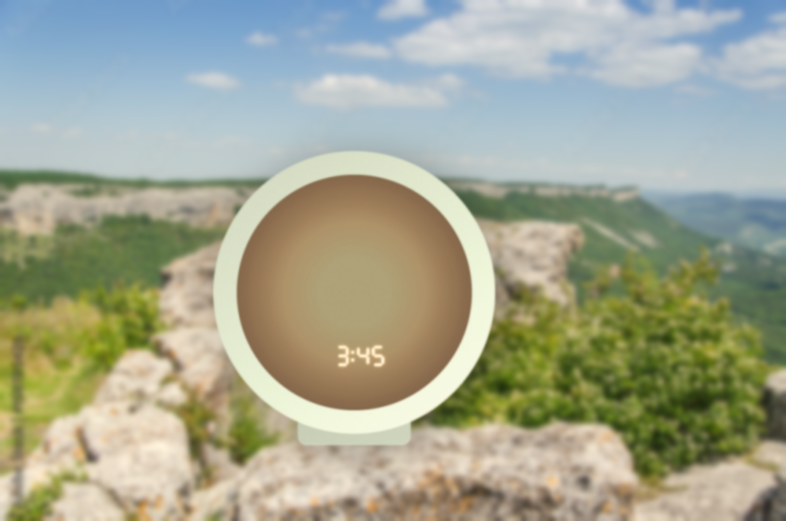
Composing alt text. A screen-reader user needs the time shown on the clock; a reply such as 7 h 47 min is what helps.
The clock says 3 h 45 min
